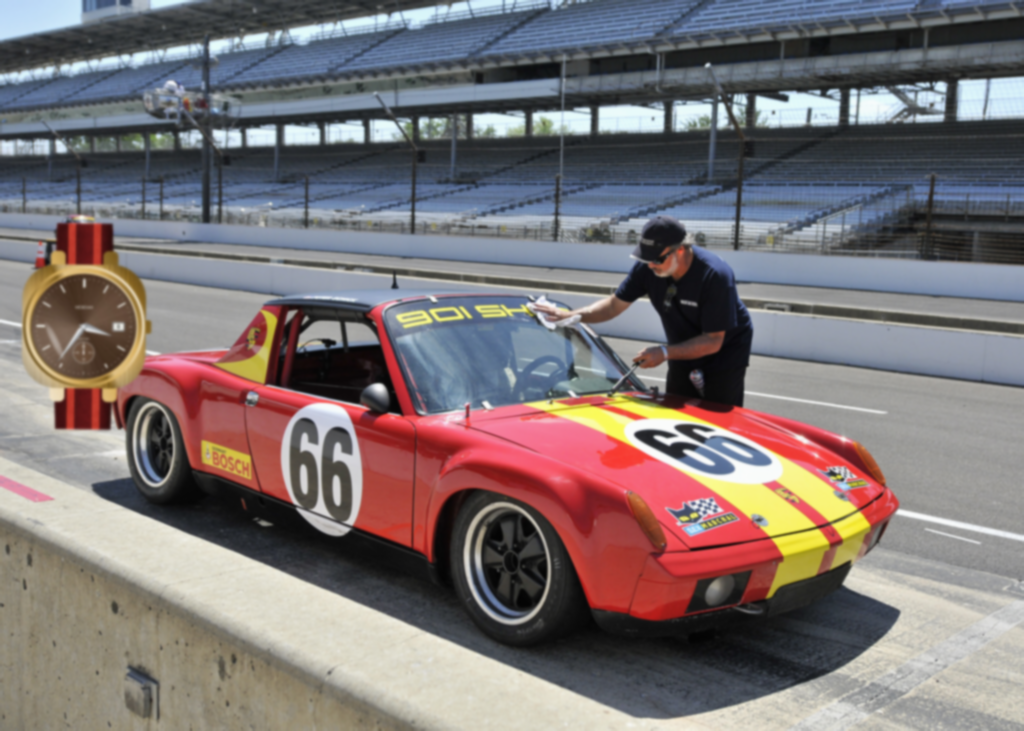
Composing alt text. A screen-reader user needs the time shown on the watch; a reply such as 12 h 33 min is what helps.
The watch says 3 h 36 min
